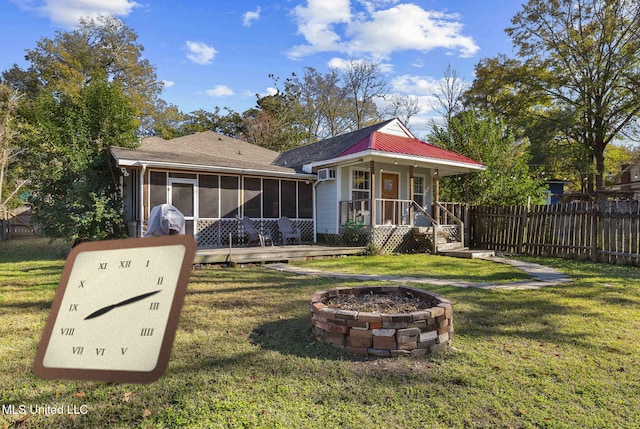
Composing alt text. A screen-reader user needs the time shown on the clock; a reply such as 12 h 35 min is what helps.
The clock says 8 h 12 min
